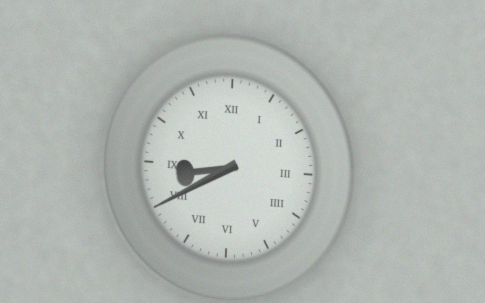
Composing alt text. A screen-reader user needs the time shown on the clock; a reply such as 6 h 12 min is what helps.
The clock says 8 h 40 min
